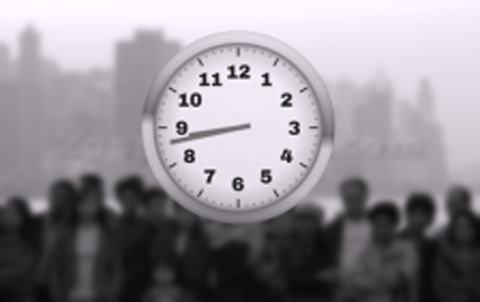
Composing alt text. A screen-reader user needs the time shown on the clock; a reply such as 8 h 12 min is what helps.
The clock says 8 h 43 min
